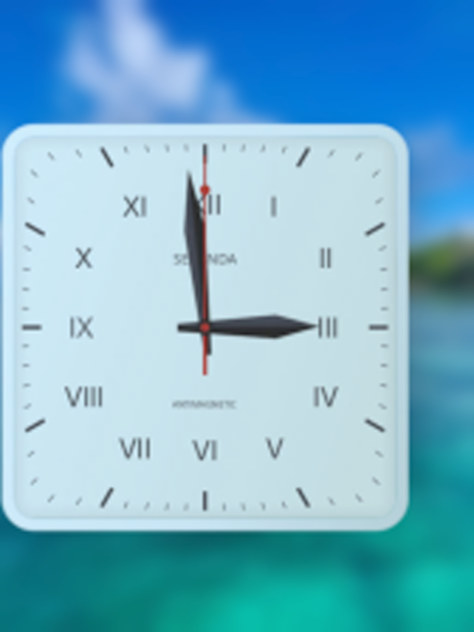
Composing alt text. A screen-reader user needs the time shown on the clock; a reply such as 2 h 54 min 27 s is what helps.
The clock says 2 h 59 min 00 s
